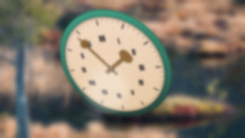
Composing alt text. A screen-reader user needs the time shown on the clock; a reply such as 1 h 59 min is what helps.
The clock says 1 h 54 min
